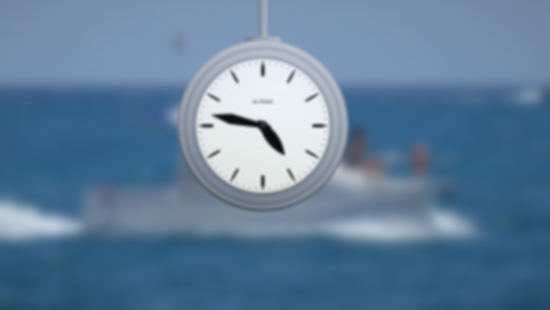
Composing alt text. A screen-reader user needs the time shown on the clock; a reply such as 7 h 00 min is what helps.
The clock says 4 h 47 min
